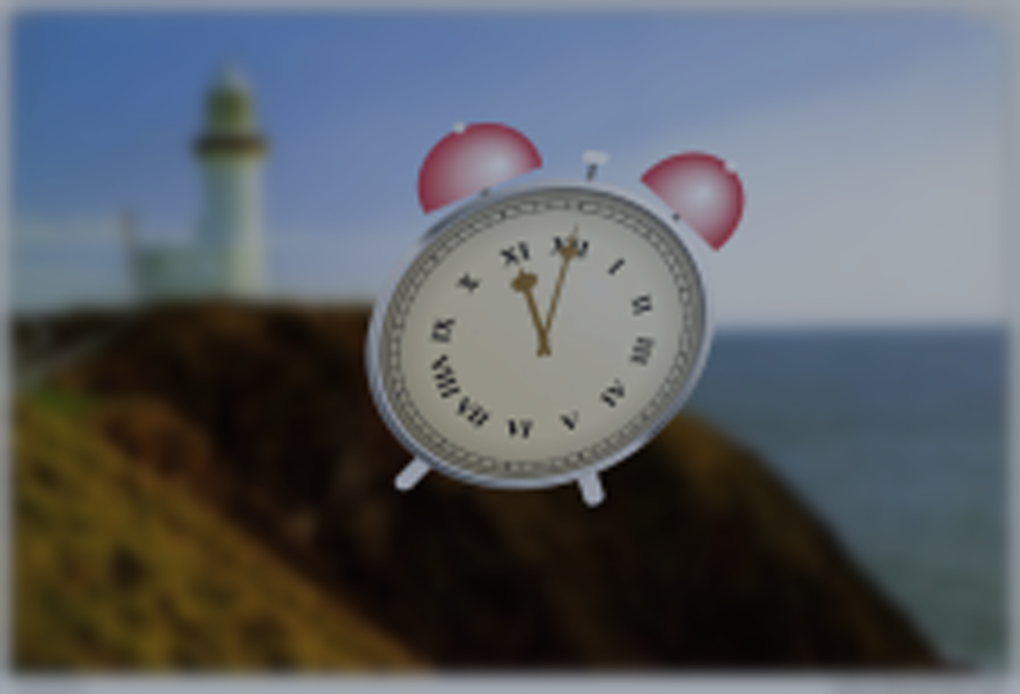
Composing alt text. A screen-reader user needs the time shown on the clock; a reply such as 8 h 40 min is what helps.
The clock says 11 h 00 min
